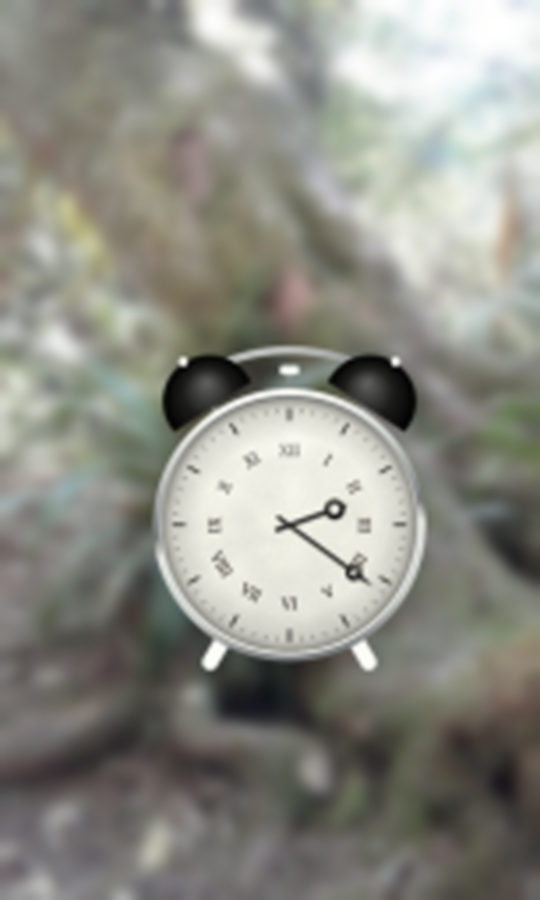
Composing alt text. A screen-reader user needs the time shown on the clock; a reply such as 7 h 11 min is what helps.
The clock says 2 h 21 min
